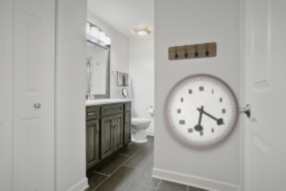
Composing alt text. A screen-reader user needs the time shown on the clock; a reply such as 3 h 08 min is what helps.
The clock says 6 h 20 min
